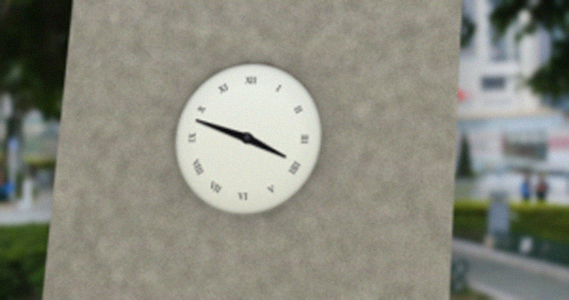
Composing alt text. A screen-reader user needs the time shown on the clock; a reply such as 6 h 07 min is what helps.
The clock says 3 h 48 min
